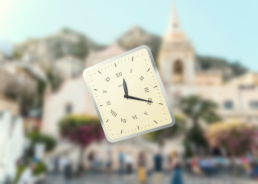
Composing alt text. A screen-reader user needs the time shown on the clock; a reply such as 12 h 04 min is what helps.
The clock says 12 h 20 min
